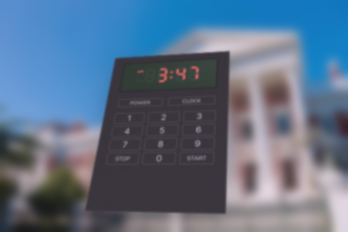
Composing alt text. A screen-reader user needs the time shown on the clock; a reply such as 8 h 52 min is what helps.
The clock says 3 h 47 min
